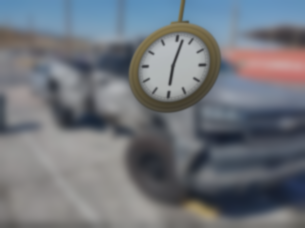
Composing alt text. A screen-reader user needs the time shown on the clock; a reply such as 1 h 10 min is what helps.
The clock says 6 h 02 min
